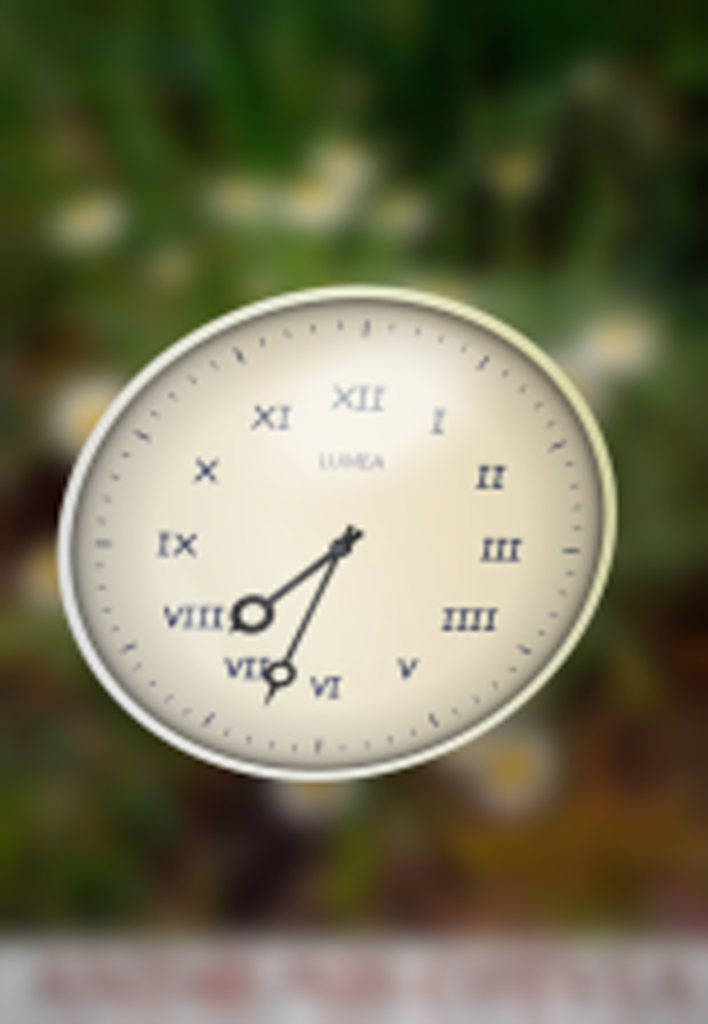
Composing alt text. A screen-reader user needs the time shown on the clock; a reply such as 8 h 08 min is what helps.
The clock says 7 h 33 min
